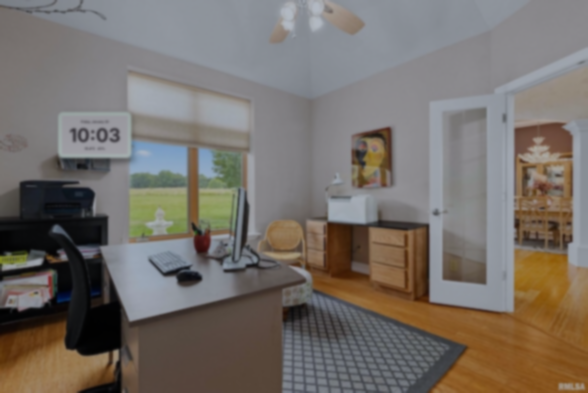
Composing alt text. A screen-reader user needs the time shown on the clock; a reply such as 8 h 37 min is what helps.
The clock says 10 h 03 min
